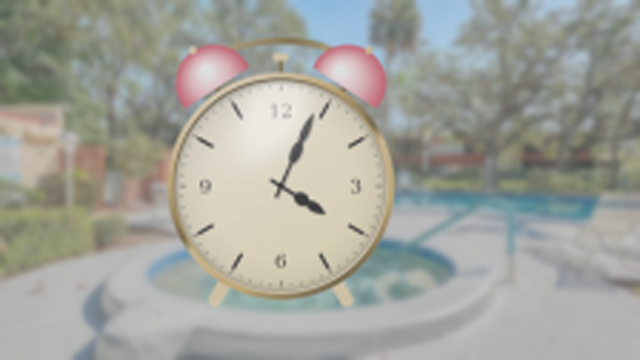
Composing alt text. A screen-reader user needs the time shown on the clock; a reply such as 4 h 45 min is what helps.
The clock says 4 h 04 min
